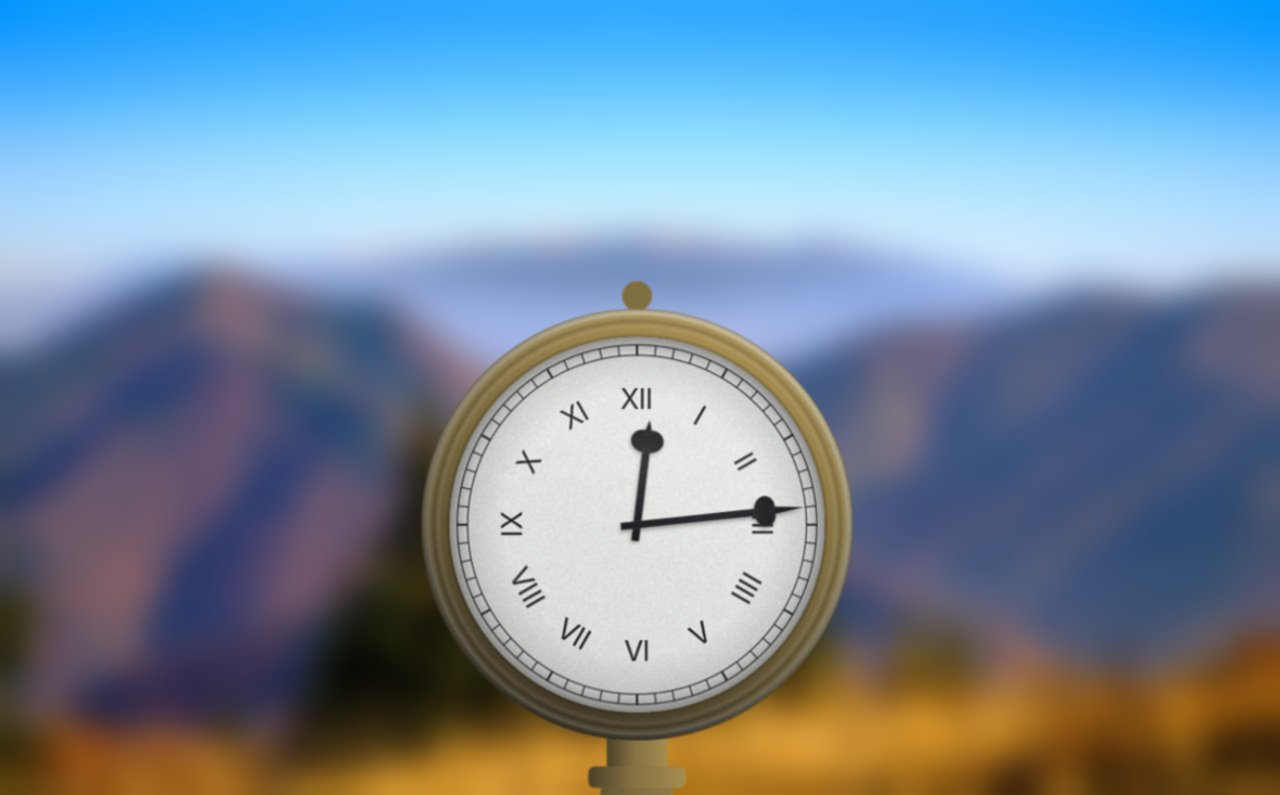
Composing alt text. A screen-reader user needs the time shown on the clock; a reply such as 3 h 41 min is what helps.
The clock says 12 h 14 min
